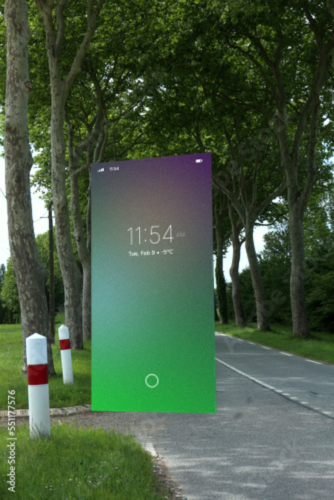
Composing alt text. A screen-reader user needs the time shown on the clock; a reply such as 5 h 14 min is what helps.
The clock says 11 h 54 min
